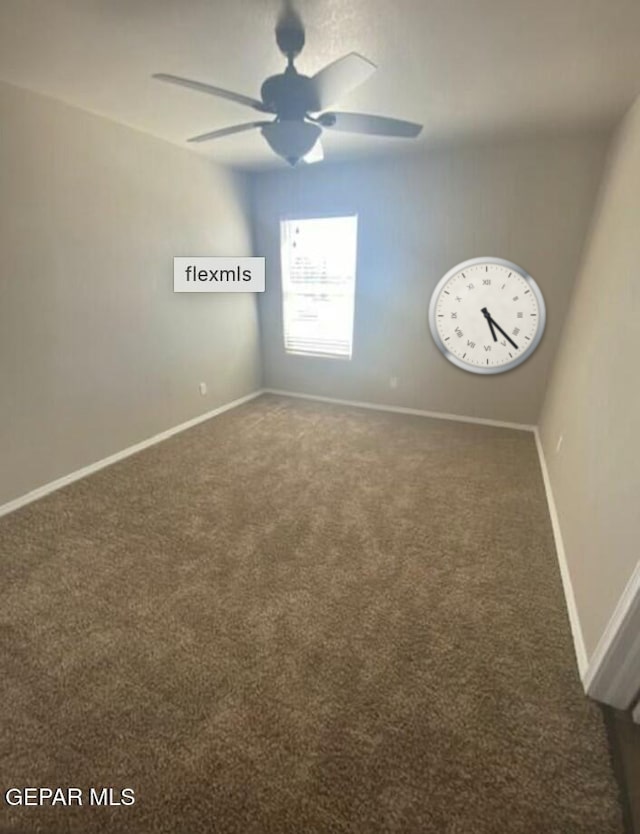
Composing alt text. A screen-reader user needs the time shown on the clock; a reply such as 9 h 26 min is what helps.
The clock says 5 h 23 min
